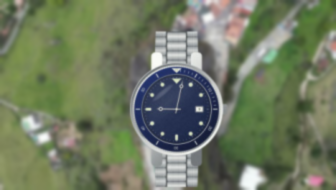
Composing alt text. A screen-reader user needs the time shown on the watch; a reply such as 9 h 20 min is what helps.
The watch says 9 h 02 min
